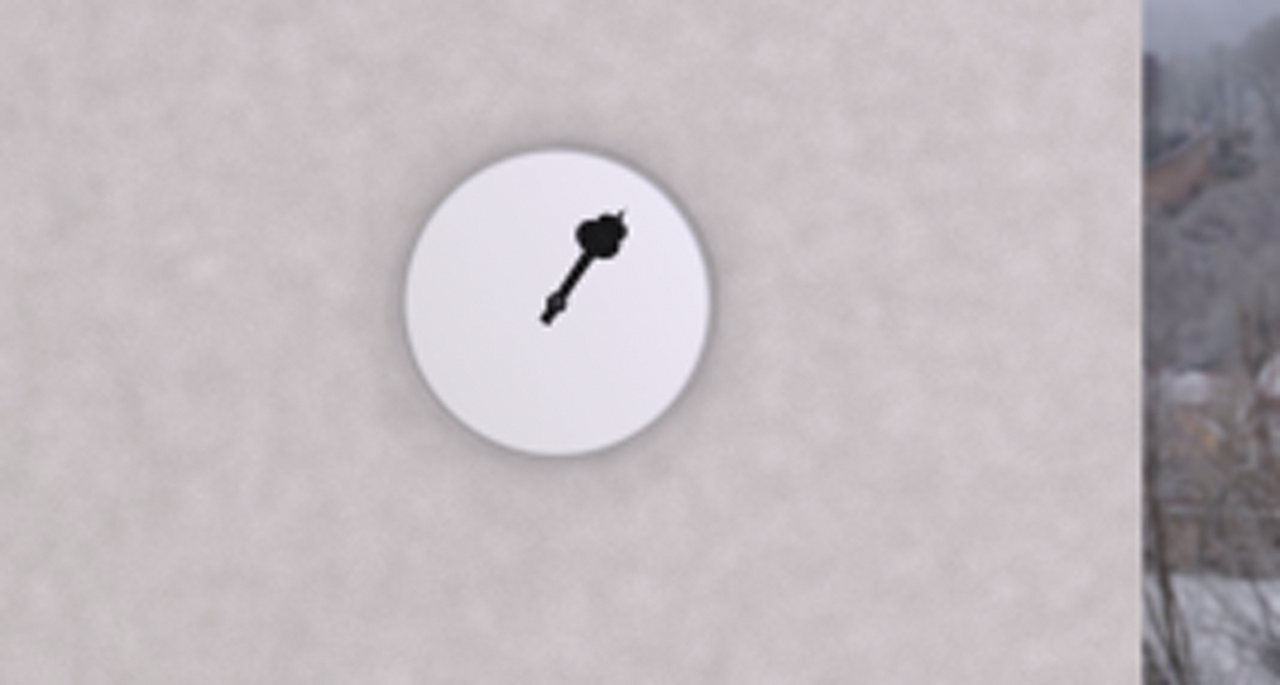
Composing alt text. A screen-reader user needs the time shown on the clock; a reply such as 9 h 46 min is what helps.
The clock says 1 h 06 min
